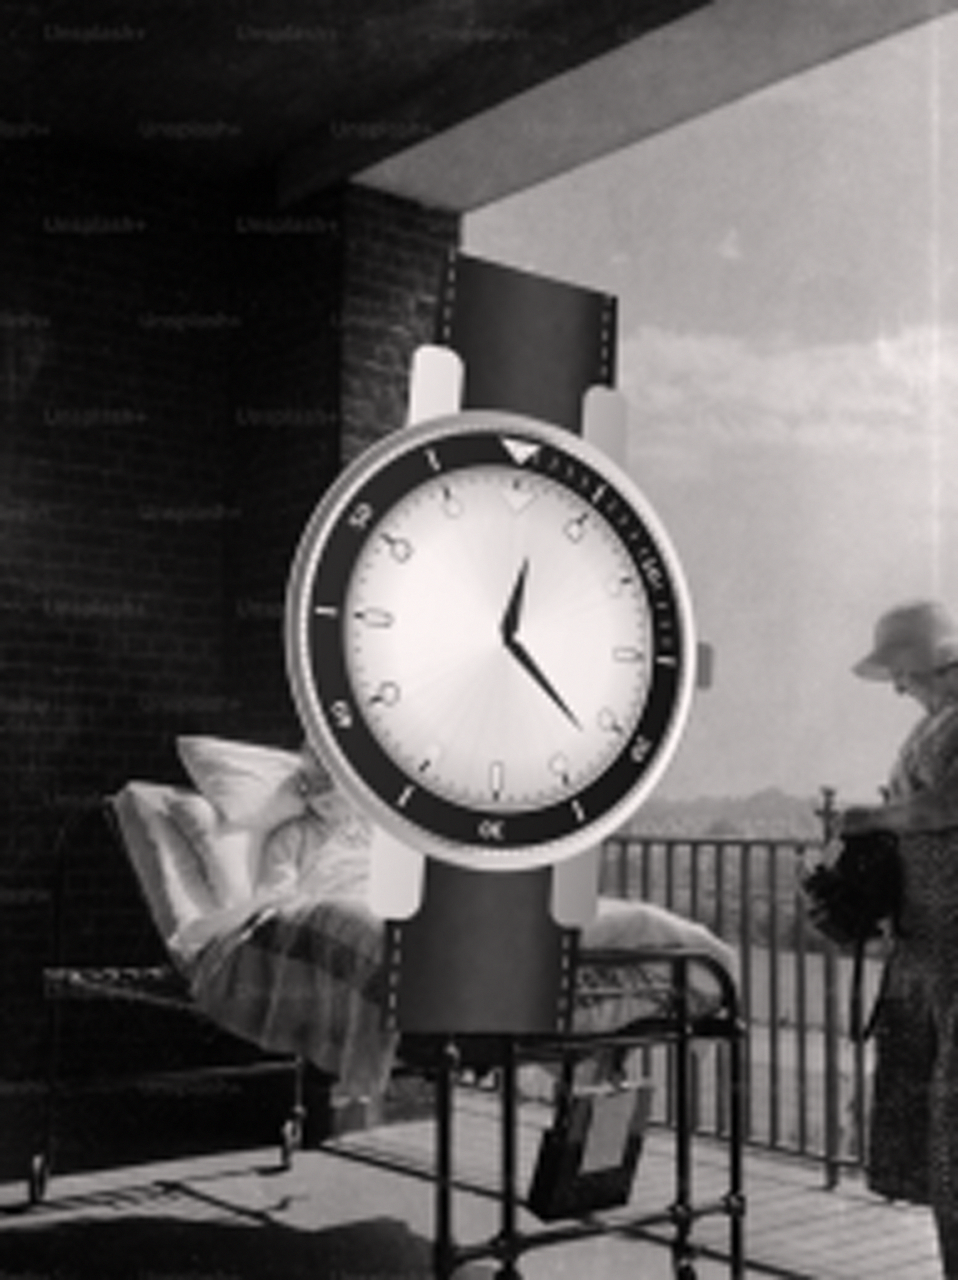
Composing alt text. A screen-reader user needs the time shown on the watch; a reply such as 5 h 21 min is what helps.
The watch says 12 h 22 min
